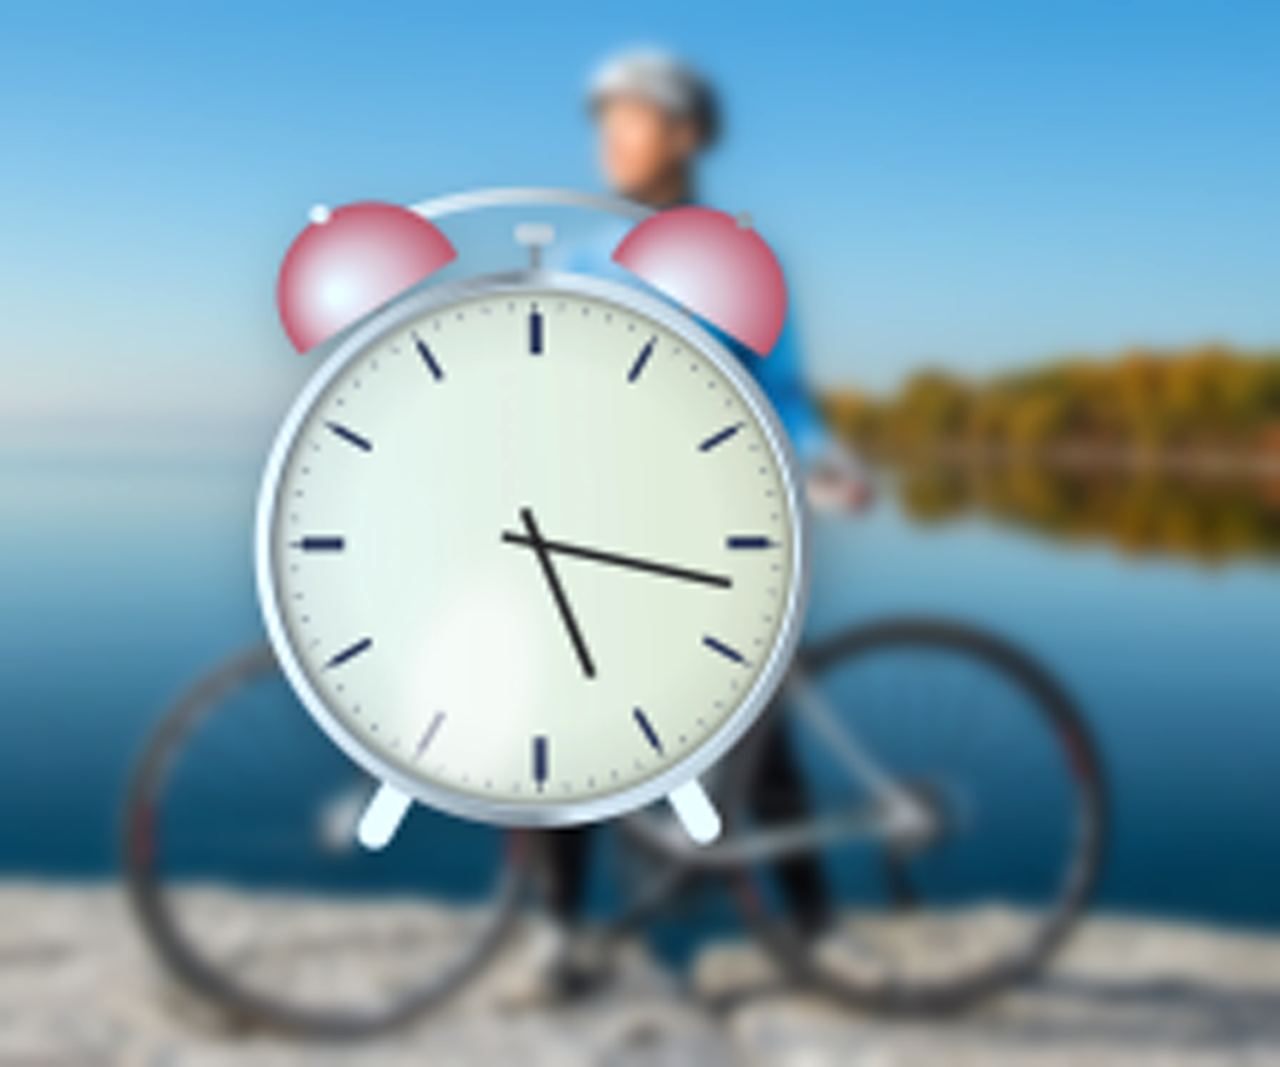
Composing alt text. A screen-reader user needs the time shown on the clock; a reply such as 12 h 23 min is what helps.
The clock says 5 h 17 min
